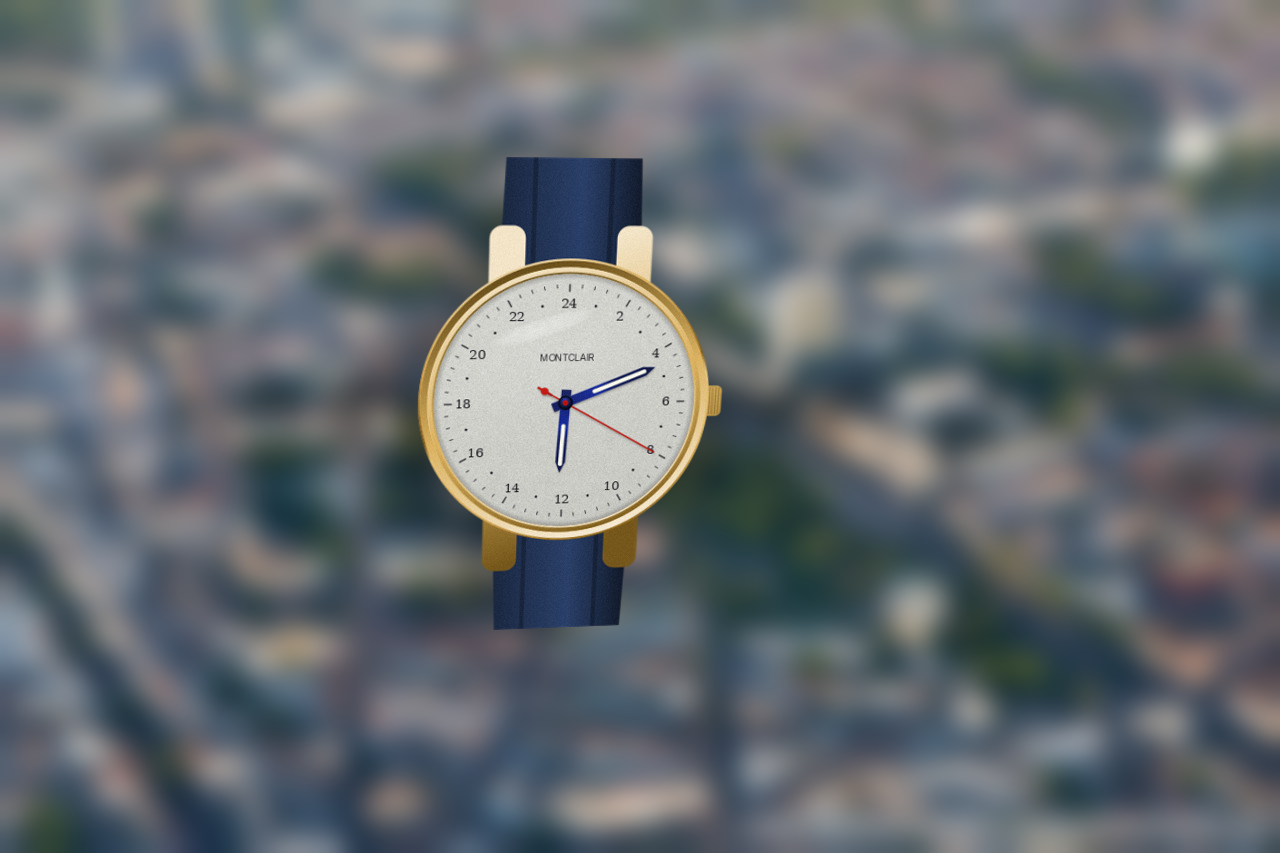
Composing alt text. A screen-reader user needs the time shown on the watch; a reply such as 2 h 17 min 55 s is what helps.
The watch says 12 h 11 min 20 s
